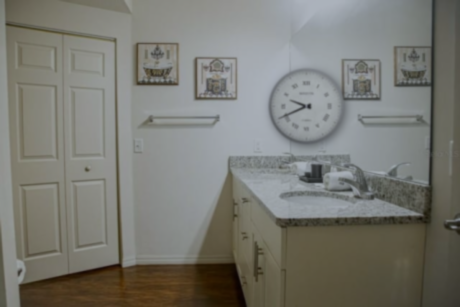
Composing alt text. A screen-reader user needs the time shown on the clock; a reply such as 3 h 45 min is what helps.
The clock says 9 h 41 min
